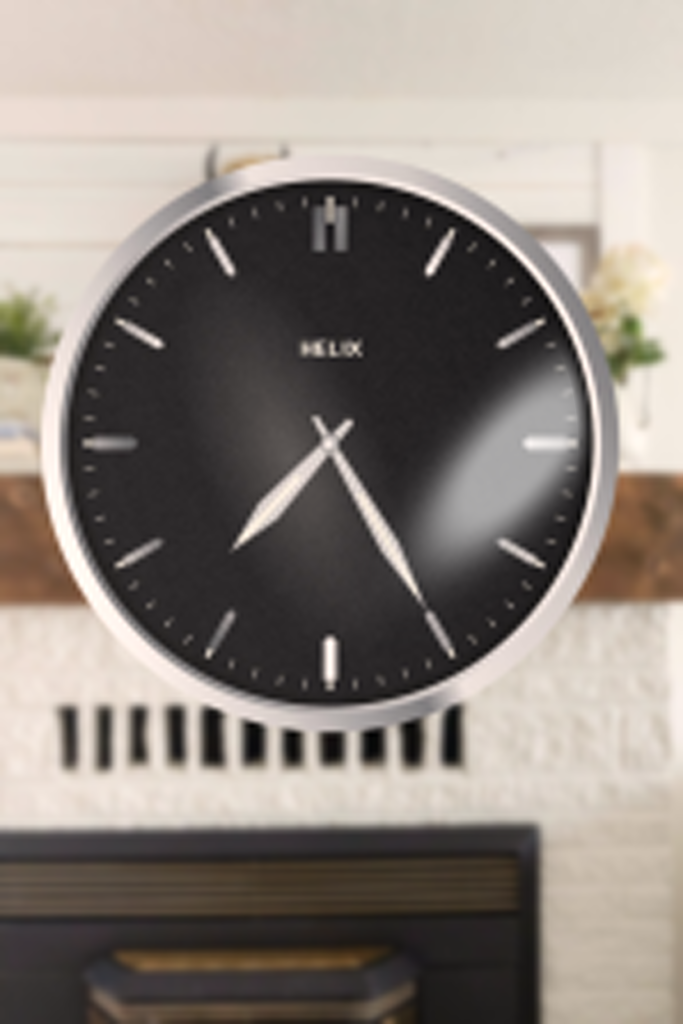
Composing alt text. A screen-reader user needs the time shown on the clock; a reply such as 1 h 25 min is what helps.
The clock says 7 h 25 min
